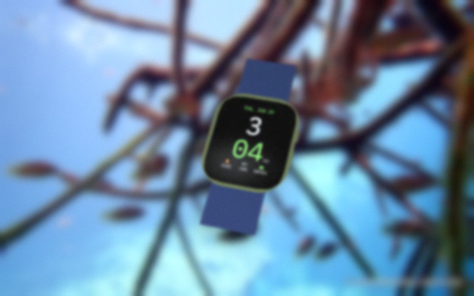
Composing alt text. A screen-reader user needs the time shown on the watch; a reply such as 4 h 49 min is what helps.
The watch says 3 h 04 min
